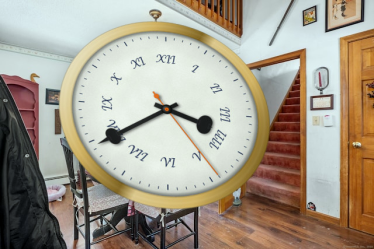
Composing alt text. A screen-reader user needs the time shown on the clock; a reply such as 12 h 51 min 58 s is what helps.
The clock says 3 h 39 min 24 s
